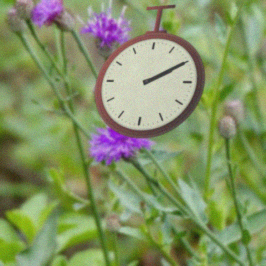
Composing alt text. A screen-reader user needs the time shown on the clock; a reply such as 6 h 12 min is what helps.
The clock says 2 h 10 min
